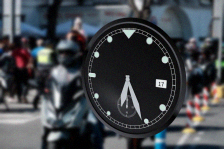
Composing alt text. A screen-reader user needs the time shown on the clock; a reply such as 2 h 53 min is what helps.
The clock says 6 h 26 min
